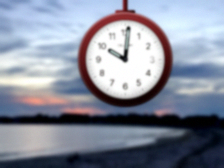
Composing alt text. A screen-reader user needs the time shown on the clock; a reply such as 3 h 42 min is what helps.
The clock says 10 h 01 min
